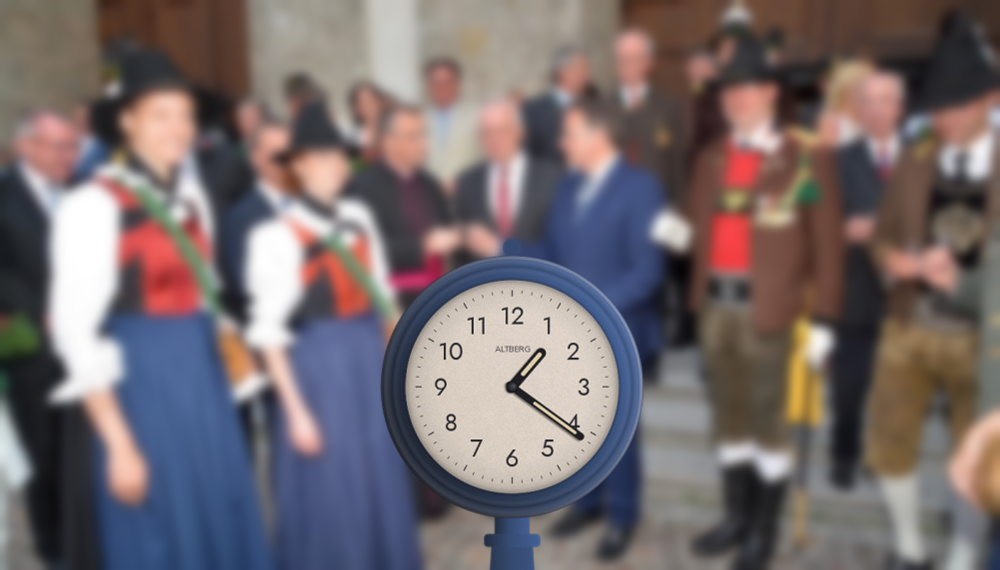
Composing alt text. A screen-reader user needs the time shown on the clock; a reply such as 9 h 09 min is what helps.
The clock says 1 h 21 min
